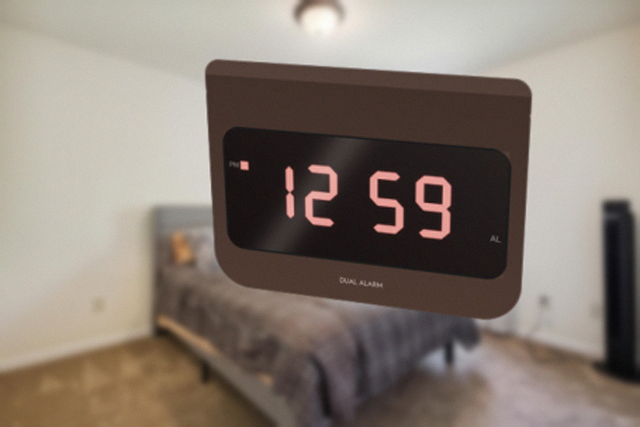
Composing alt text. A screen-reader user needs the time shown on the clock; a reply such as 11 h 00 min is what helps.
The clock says 12 h 59 min
